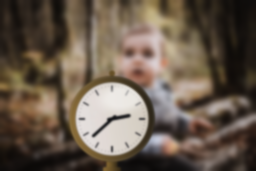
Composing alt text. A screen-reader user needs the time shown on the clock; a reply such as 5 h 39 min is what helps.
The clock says 2 h 38 min
